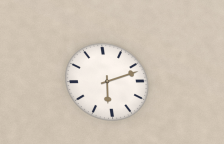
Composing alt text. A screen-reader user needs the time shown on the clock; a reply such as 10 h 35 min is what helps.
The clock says 6 h 12 min
